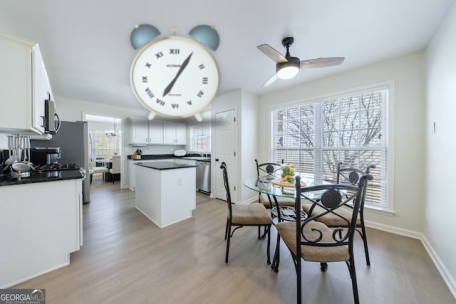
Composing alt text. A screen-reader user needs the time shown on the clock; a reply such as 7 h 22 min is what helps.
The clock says 7 h 05 min
